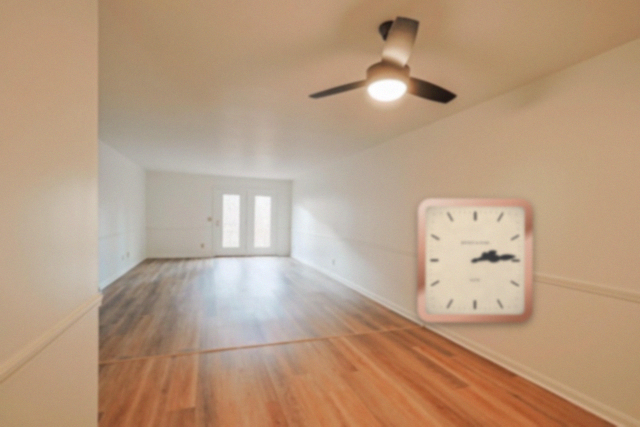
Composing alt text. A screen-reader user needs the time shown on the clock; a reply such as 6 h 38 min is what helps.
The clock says 2 h 14 min
